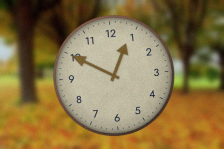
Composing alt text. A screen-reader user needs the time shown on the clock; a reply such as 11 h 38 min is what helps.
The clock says 12 h 50 min
